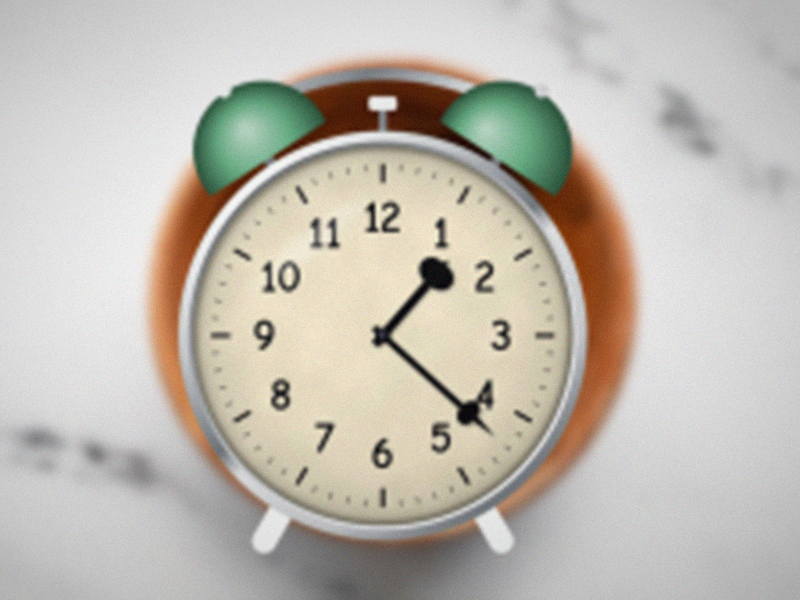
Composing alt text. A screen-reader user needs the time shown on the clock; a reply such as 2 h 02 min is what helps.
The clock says 1 h 22 min
